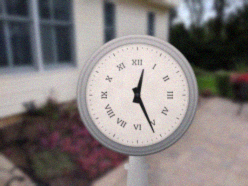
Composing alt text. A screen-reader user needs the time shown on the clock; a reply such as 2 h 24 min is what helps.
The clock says 12 h 26 min
